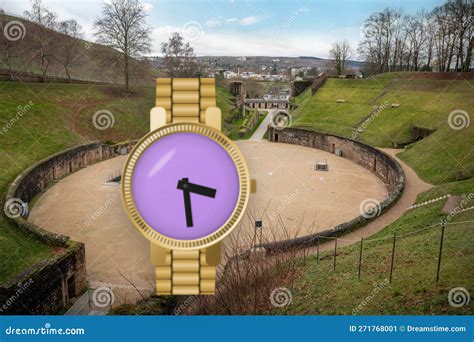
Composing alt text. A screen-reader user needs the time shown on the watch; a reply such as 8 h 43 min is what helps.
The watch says 3 h 29 min
